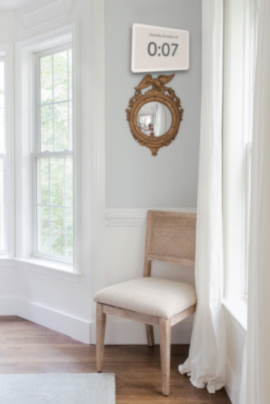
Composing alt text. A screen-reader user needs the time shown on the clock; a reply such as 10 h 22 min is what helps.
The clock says 0 h 07 min
